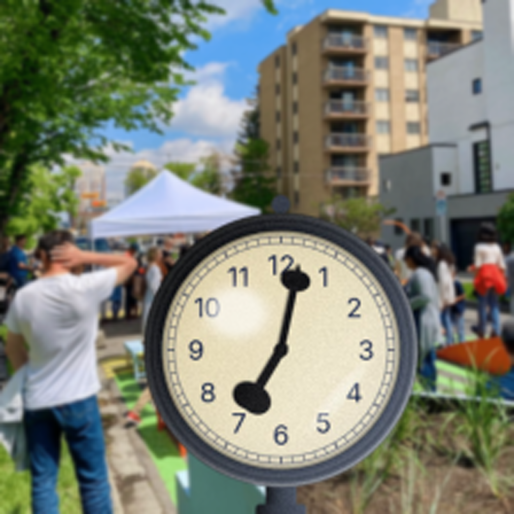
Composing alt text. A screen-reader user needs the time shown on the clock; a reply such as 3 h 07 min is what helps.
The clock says 7 h 02 min
